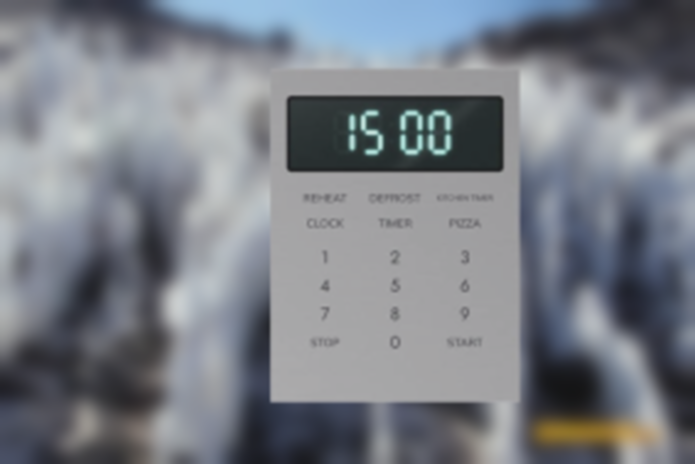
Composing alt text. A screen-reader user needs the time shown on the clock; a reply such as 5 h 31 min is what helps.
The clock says 15 h 00 min
